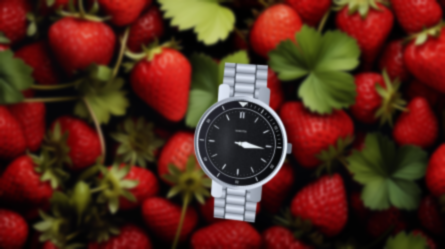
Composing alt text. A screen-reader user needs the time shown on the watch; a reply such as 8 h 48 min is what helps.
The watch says 3 h 16 min
